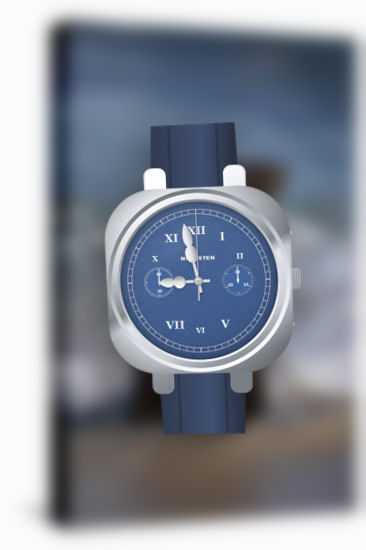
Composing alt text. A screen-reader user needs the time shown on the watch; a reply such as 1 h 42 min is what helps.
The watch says 8 h 58 min
